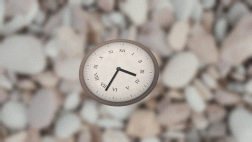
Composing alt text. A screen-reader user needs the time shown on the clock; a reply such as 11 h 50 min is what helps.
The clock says 3 h 33 min
